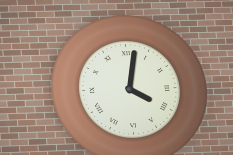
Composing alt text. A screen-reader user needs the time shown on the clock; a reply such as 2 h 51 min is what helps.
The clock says 4 h 02 min
